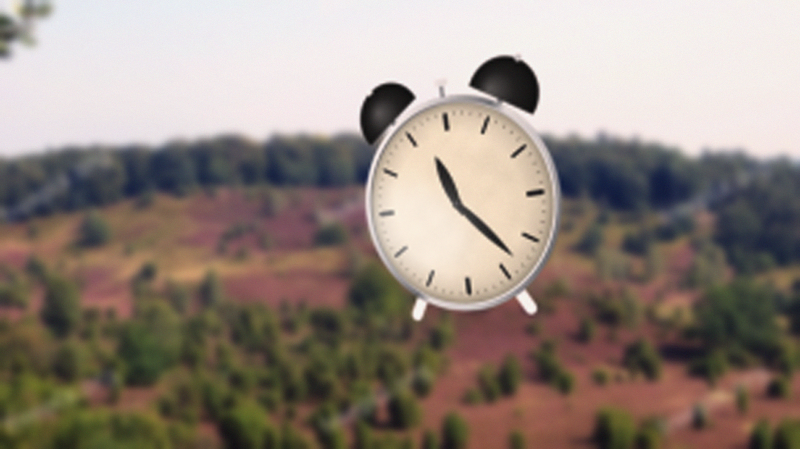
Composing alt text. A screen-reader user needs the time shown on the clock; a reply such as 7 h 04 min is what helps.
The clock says 11 h 23 min
